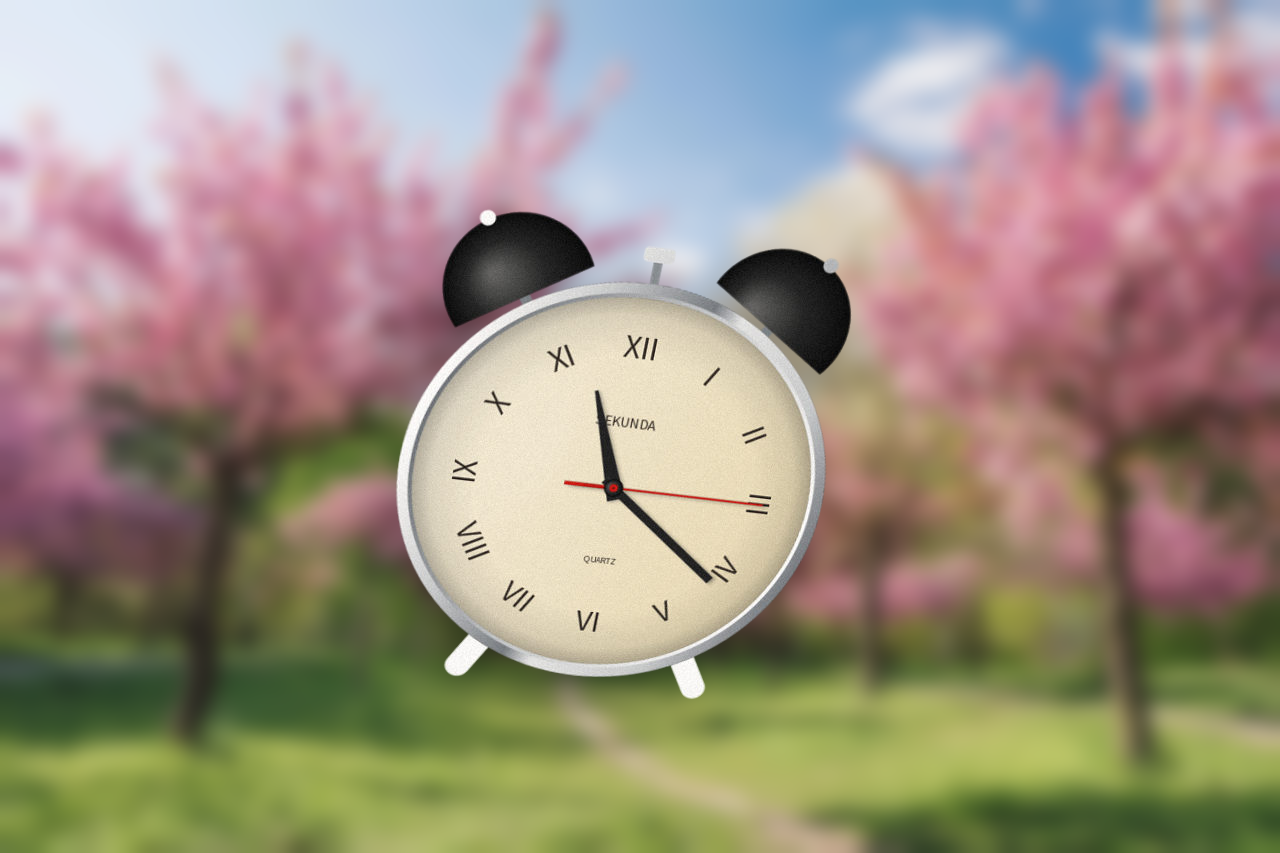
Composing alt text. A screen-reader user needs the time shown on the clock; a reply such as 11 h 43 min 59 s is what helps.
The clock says 11 h 21 min 15 s
